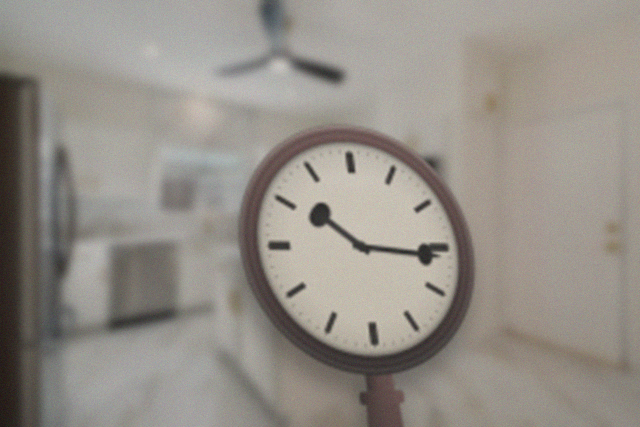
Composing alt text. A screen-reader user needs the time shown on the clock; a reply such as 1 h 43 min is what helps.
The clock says 10 h 16 min
